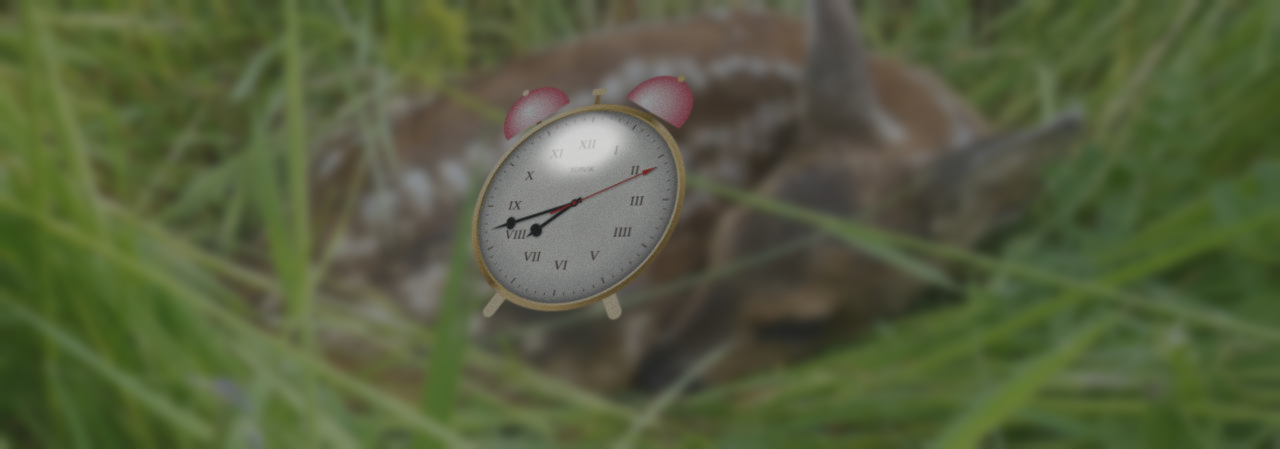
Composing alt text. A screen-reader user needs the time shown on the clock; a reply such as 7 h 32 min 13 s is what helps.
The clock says 7 h 42 min 11 s
